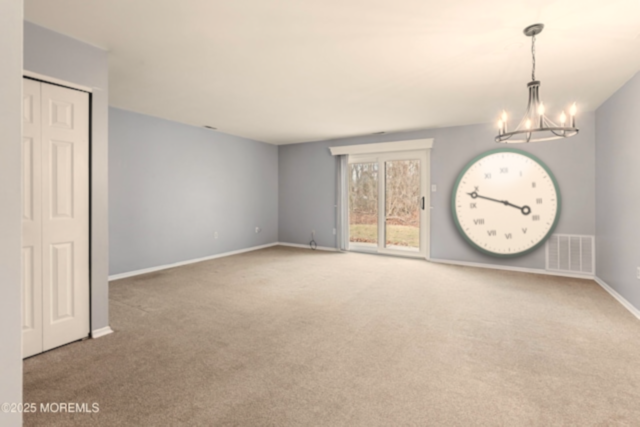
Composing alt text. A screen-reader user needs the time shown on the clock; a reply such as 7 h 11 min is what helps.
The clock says 3 h 48 min
